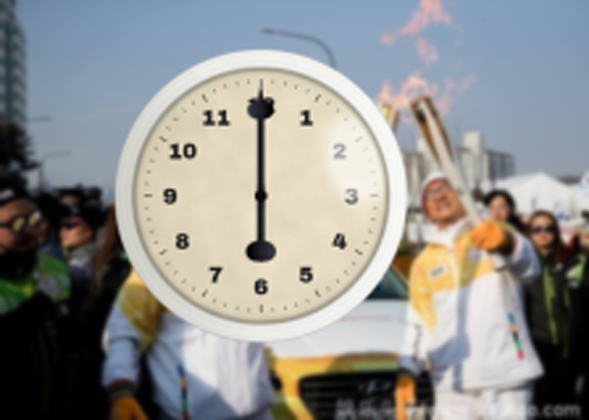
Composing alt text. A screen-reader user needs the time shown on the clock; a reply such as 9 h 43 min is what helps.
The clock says 6 h 00 min
